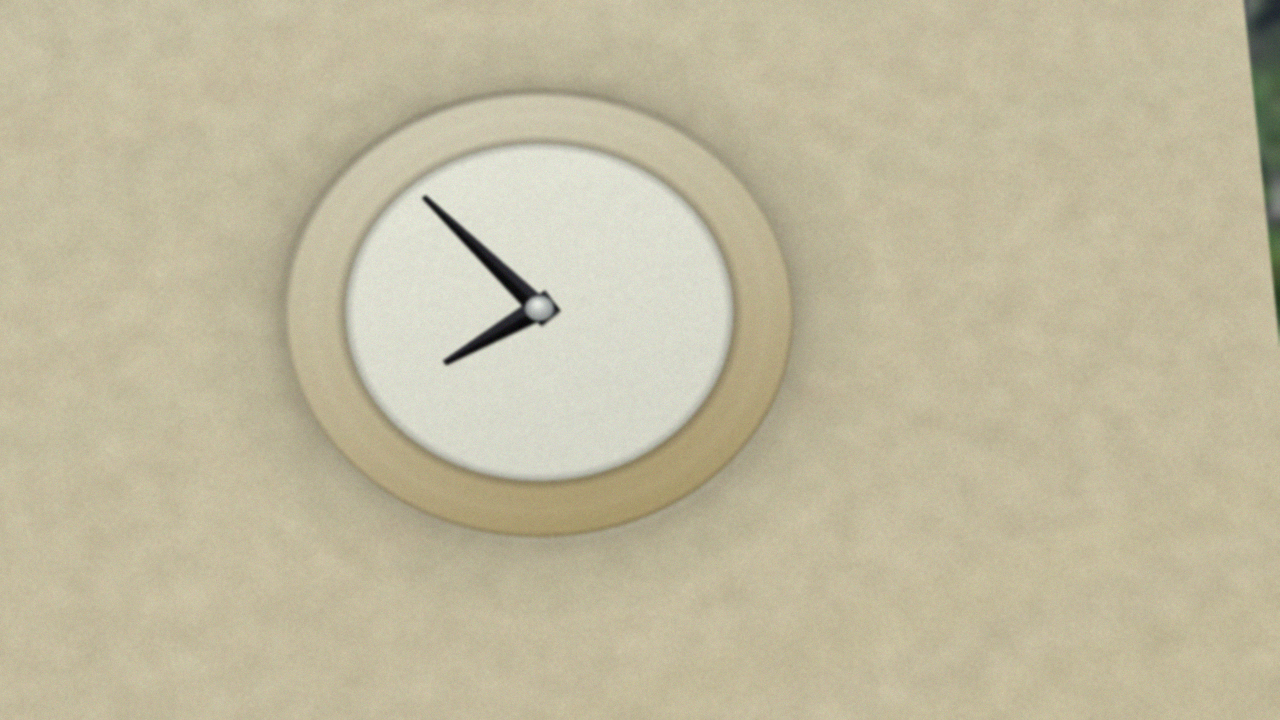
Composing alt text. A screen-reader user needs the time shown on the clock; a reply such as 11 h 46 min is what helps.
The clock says 7 h 53 min
